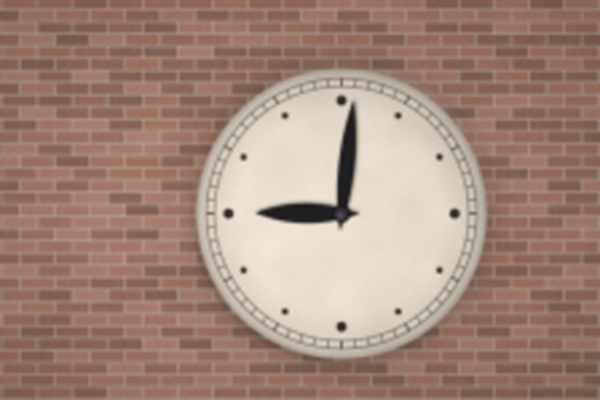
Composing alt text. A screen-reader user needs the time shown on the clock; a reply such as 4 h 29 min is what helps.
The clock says 9 h 01 min
